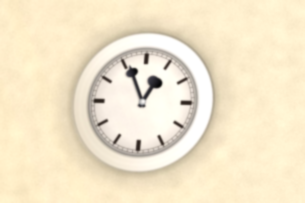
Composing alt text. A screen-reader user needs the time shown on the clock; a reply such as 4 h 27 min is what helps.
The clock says 12 h 56 min
